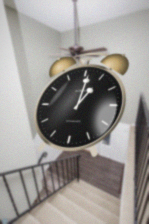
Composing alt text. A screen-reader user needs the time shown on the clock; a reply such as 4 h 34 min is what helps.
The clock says 1 h 01 min
